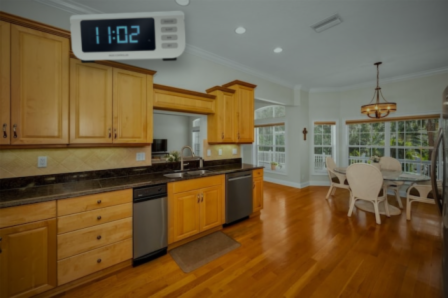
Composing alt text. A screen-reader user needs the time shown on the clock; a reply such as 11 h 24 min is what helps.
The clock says 11 h 02 min
